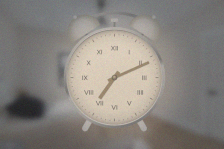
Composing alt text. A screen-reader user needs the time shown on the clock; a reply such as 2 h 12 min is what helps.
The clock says 7 h 11 min
